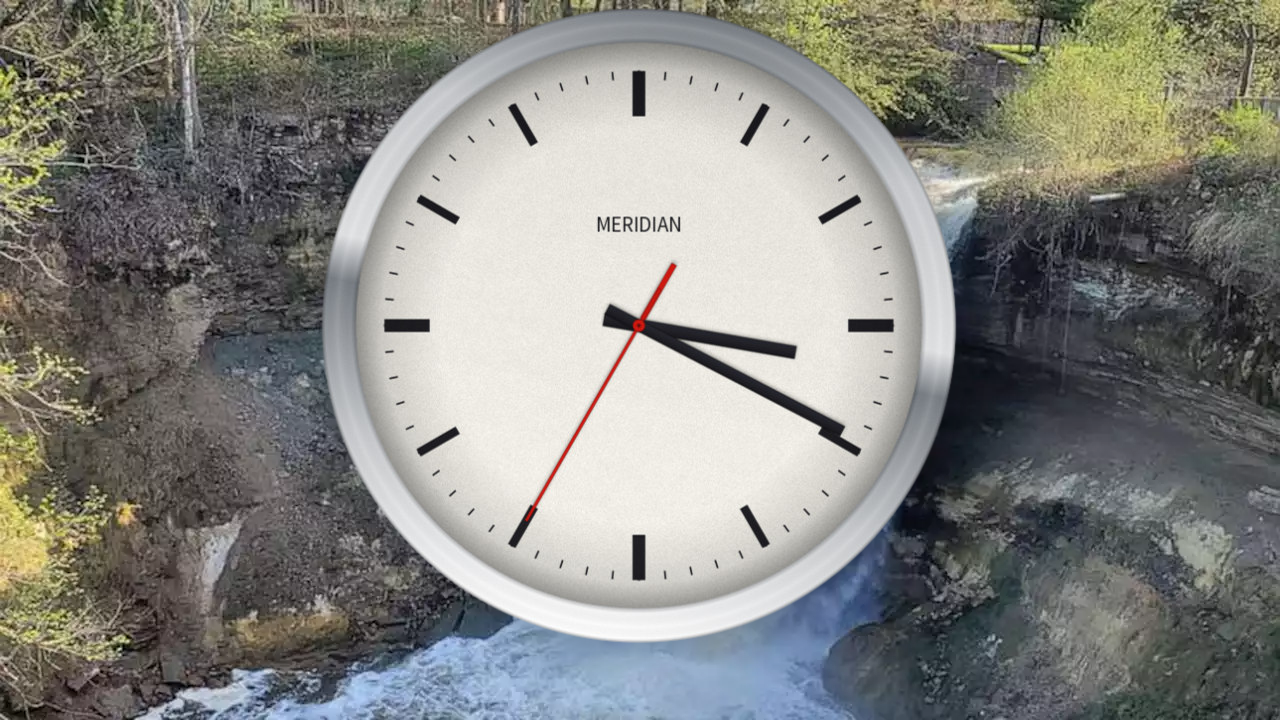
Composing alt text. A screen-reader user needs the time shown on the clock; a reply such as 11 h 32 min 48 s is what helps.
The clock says 3 h 19 min 35 s
